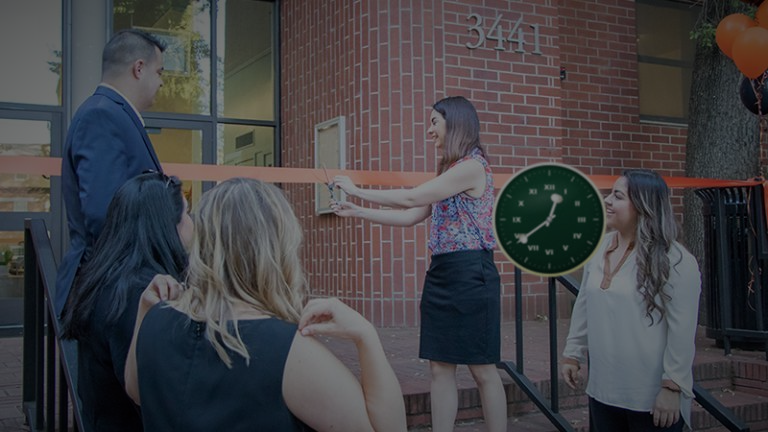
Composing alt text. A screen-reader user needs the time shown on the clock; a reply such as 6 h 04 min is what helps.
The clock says 12 h 39 min
